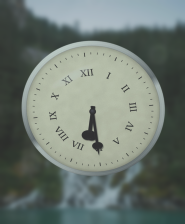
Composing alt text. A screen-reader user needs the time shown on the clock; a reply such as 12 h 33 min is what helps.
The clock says 6 h 30 min
